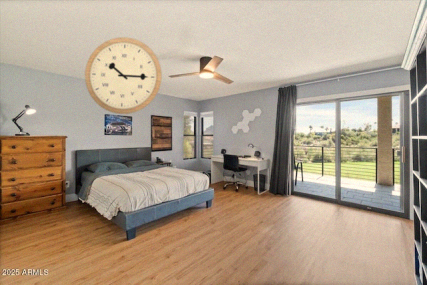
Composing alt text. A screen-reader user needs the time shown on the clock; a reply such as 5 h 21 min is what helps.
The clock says 10 h 15 min
